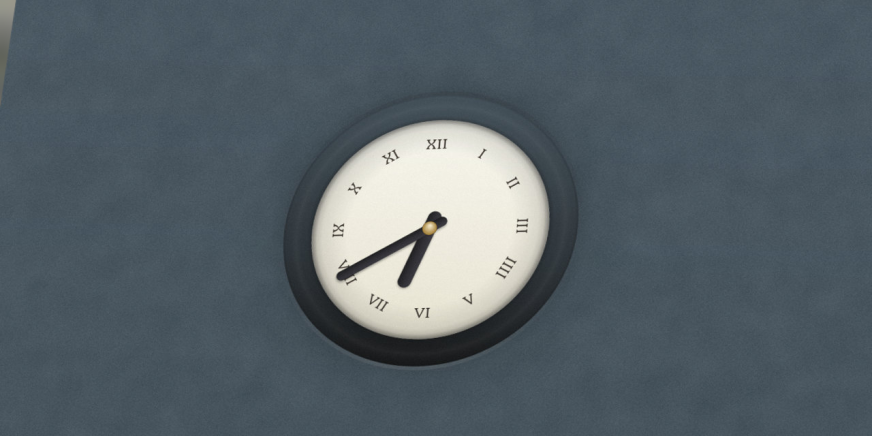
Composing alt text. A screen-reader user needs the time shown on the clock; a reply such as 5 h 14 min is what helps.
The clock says 6 h 40 min
